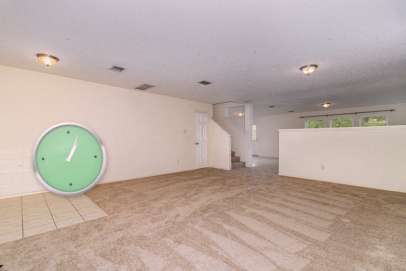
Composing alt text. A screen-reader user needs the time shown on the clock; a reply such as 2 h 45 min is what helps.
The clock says 1 h 04 min
